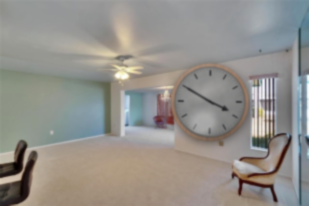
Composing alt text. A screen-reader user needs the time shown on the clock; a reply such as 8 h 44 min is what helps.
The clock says 3 h 50 min
